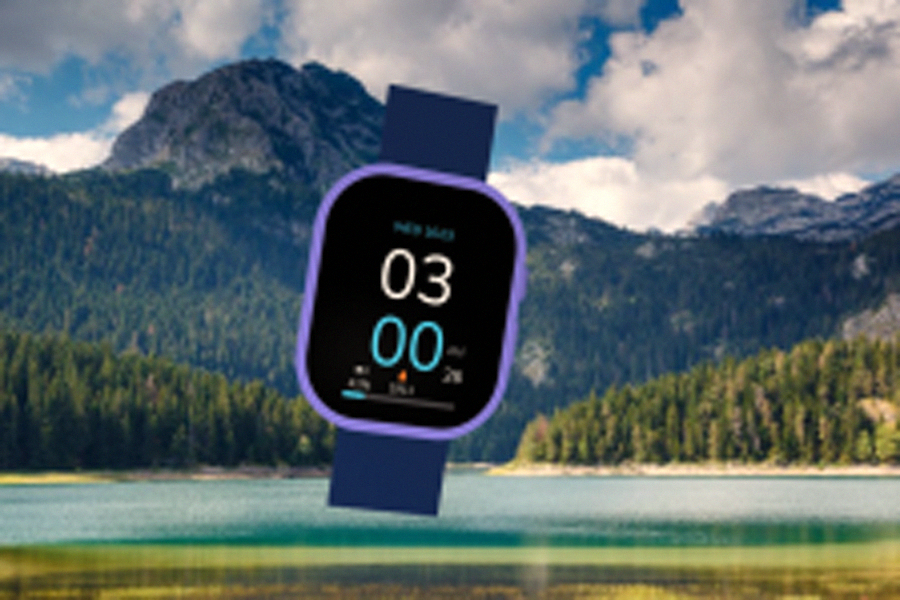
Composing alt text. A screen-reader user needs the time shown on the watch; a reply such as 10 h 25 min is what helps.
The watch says 3 h 00 min
